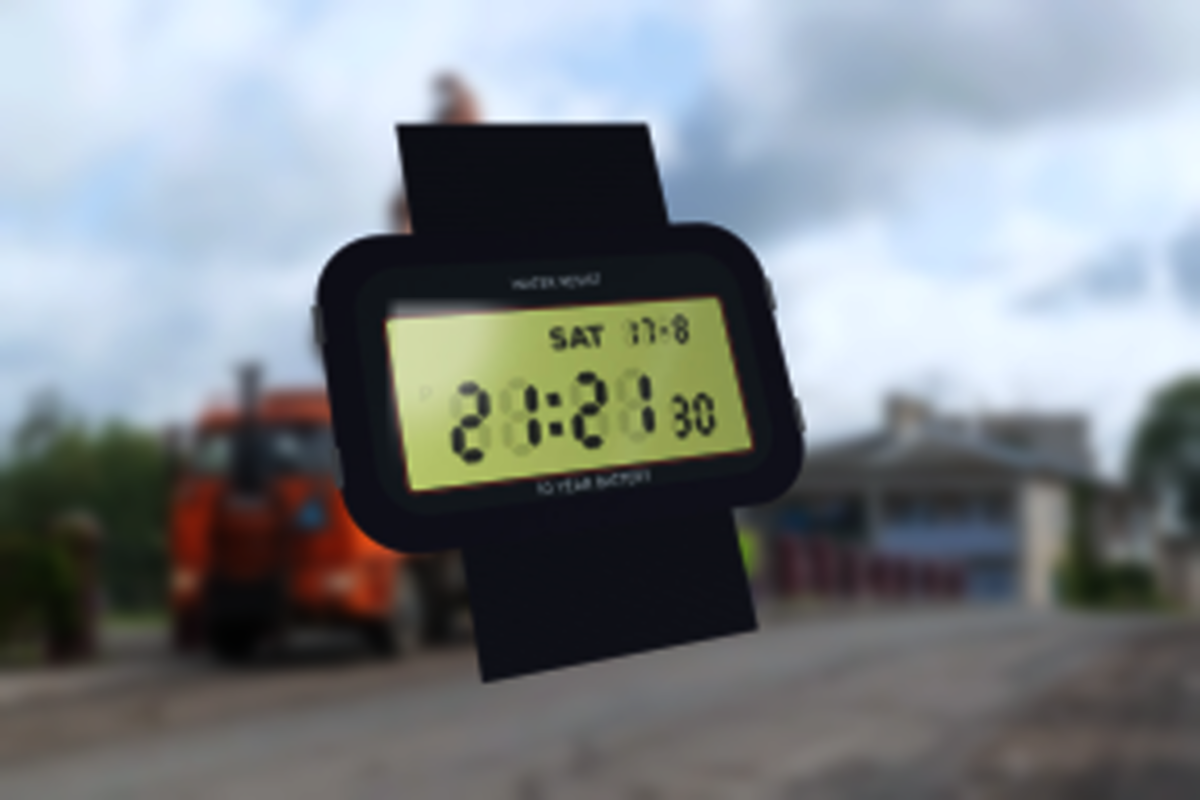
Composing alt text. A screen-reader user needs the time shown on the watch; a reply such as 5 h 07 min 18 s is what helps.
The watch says 21 h 21 min 30 s
